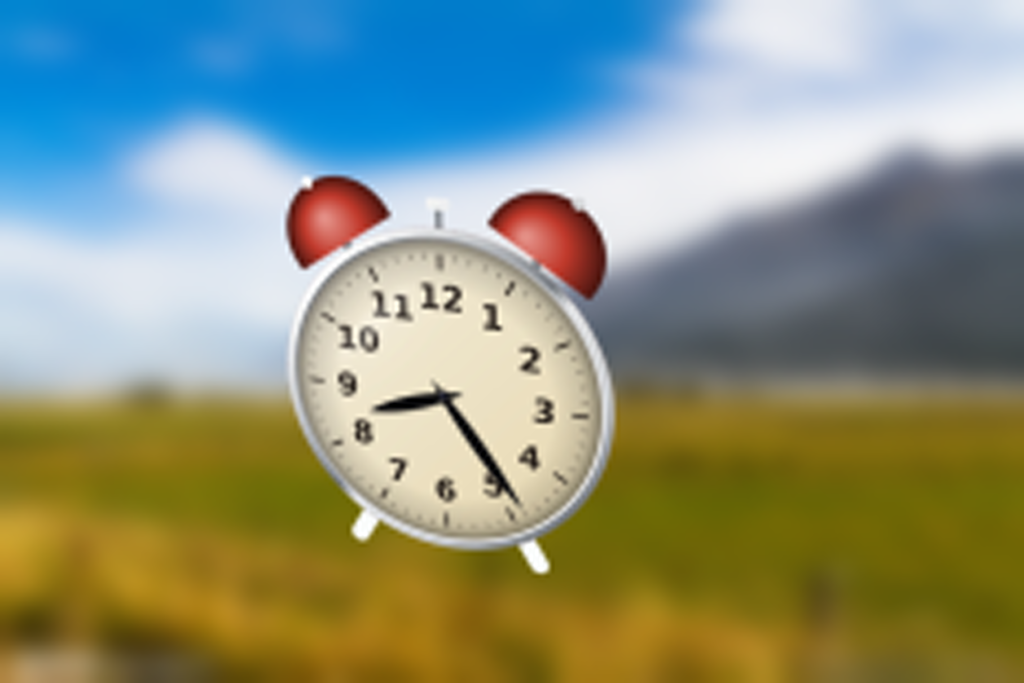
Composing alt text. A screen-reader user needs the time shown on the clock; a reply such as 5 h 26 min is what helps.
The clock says 8 h 24 min
